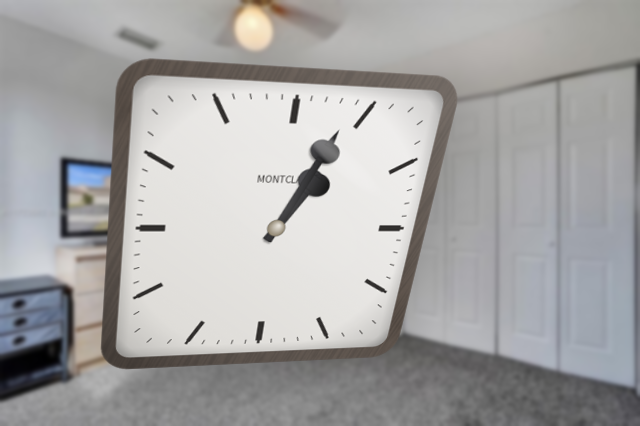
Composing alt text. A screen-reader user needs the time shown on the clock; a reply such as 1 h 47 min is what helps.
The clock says 1 h 04 min
